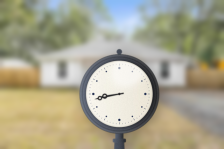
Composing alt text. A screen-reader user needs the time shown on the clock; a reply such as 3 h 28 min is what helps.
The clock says 8 h 43 min
